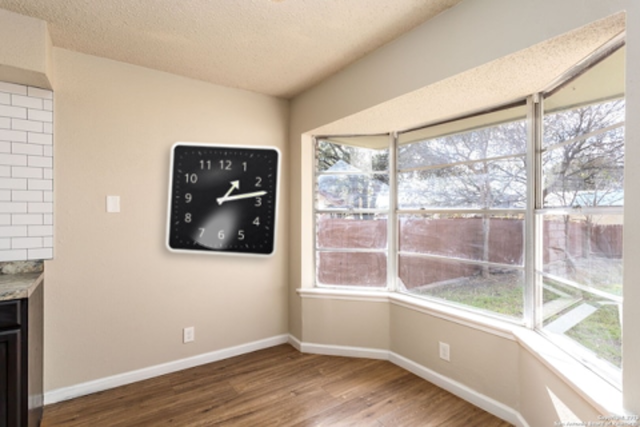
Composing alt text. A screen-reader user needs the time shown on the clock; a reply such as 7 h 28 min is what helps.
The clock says 1 h 13 min
